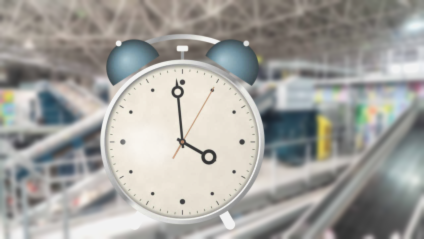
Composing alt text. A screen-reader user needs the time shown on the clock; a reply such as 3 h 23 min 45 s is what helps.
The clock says 3 h 59 min 05 s
